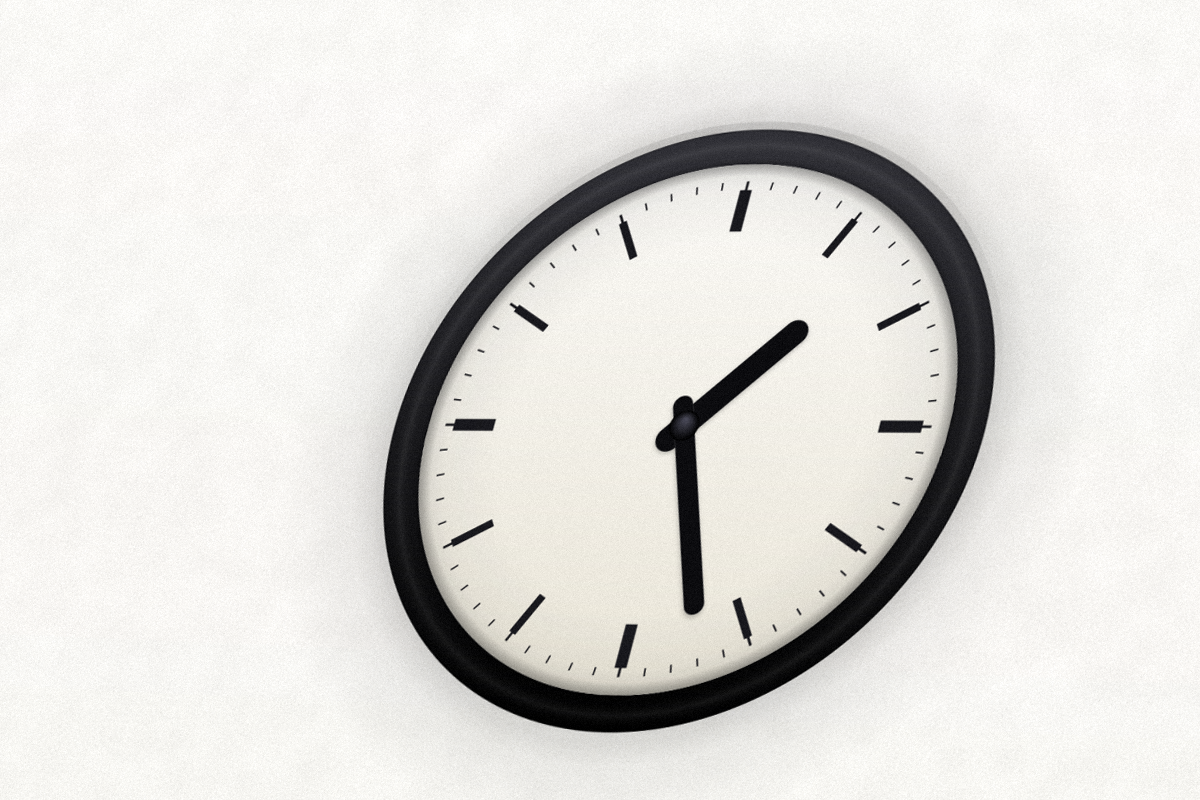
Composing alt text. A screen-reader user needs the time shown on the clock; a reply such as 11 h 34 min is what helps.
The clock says 1 h 27 min
